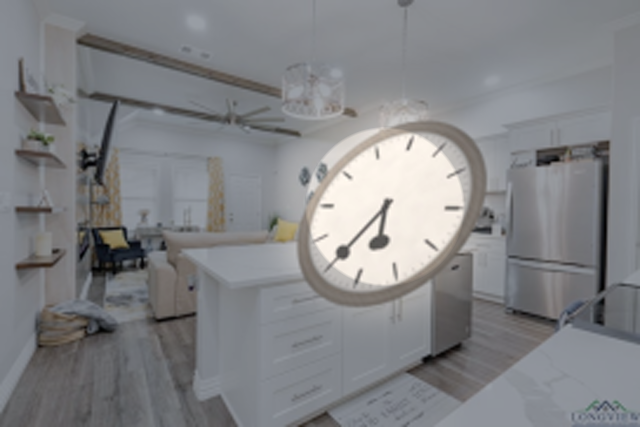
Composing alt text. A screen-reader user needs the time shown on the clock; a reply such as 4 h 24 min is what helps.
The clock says 5 h 35 min
